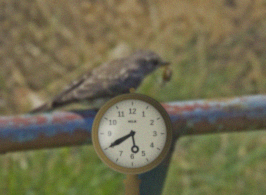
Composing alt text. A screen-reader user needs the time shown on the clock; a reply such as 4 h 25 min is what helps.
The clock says 5 h 40 min
